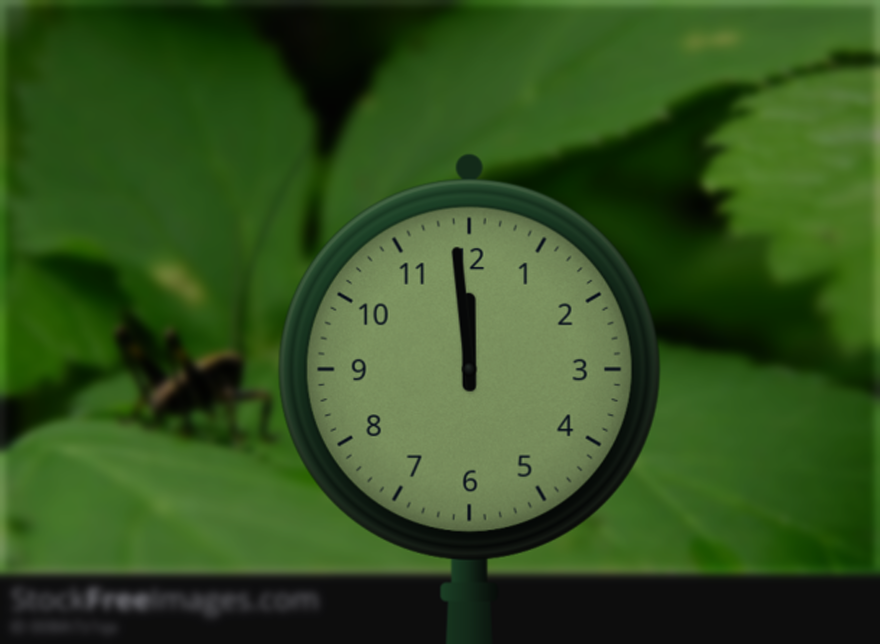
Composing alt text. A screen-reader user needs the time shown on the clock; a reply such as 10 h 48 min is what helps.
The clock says 11 h 59 min
